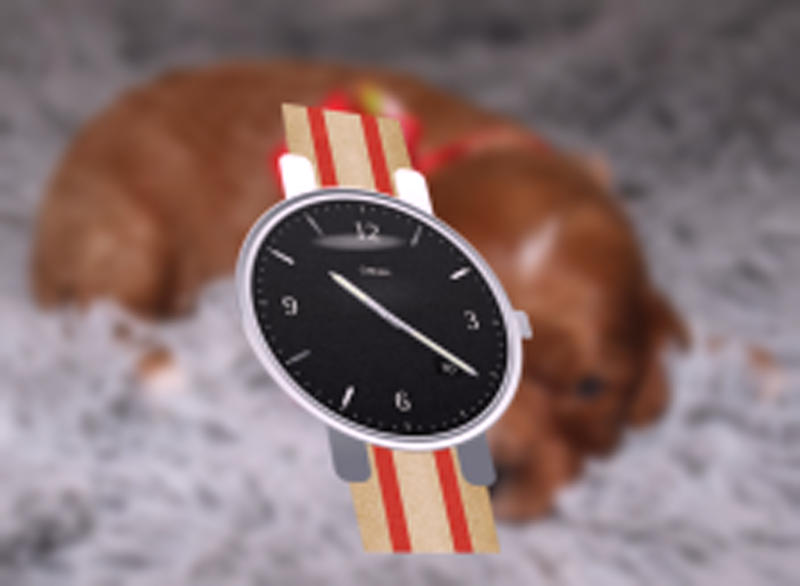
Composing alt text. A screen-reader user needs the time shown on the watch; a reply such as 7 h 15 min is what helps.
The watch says 10 h 21 min
